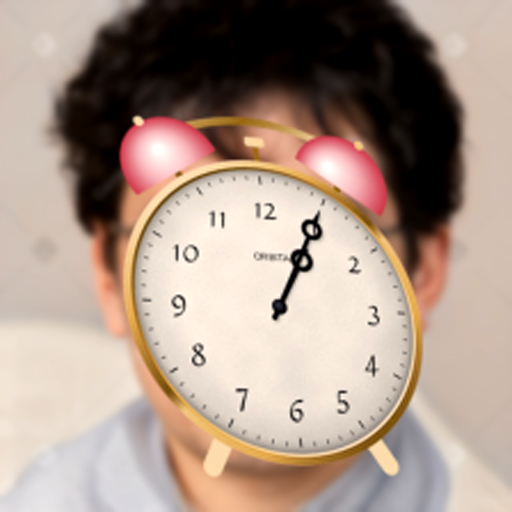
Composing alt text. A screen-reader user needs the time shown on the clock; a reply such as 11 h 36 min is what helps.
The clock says 1 h 05 min
